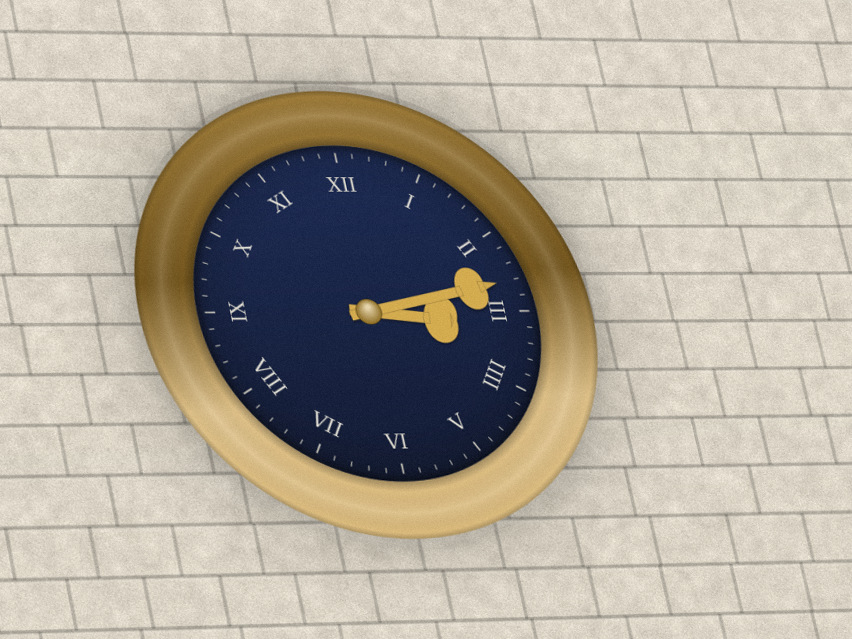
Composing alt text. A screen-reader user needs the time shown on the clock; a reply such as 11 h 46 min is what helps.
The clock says 3 h 13 min
